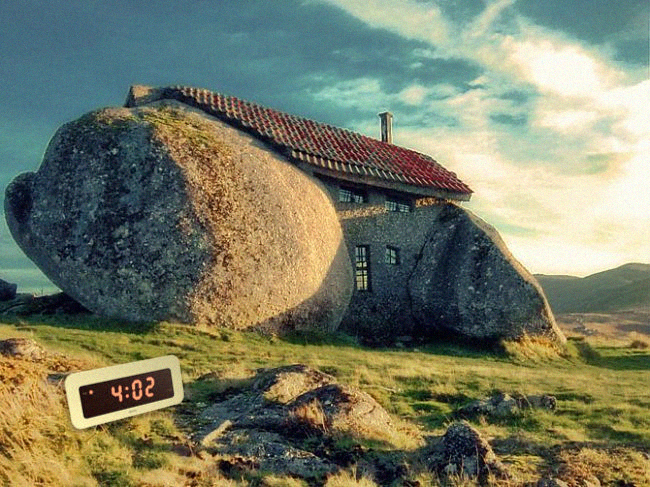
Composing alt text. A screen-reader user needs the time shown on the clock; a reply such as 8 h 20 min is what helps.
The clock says 4 h 02 min
